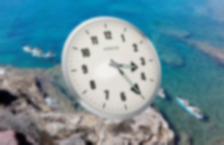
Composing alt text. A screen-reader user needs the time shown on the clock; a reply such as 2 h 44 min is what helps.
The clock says 3 h 25 min
